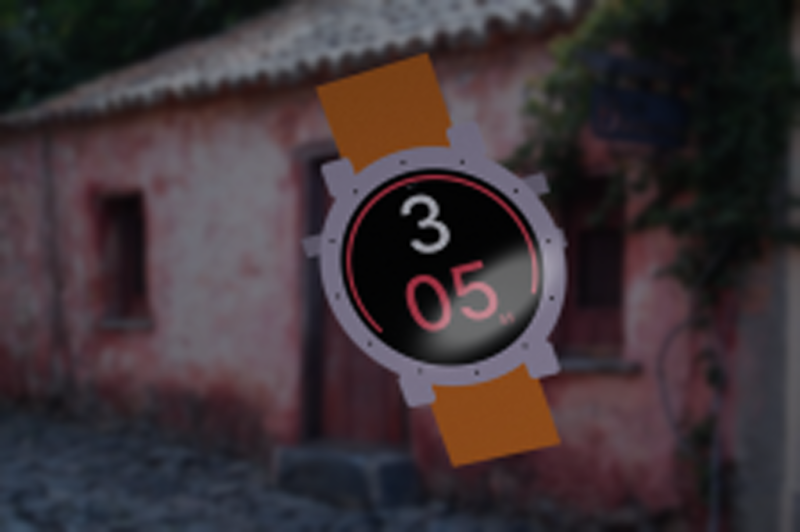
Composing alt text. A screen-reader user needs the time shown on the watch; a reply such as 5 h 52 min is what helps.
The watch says 3 h 05 min
